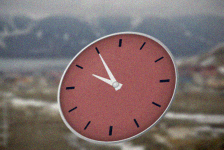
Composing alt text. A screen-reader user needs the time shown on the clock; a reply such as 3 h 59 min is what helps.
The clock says 9 h 55 min
